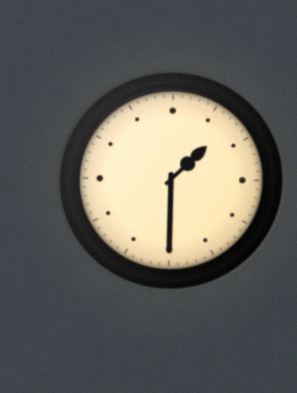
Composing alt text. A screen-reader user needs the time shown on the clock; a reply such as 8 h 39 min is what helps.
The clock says 1 h 30 min
